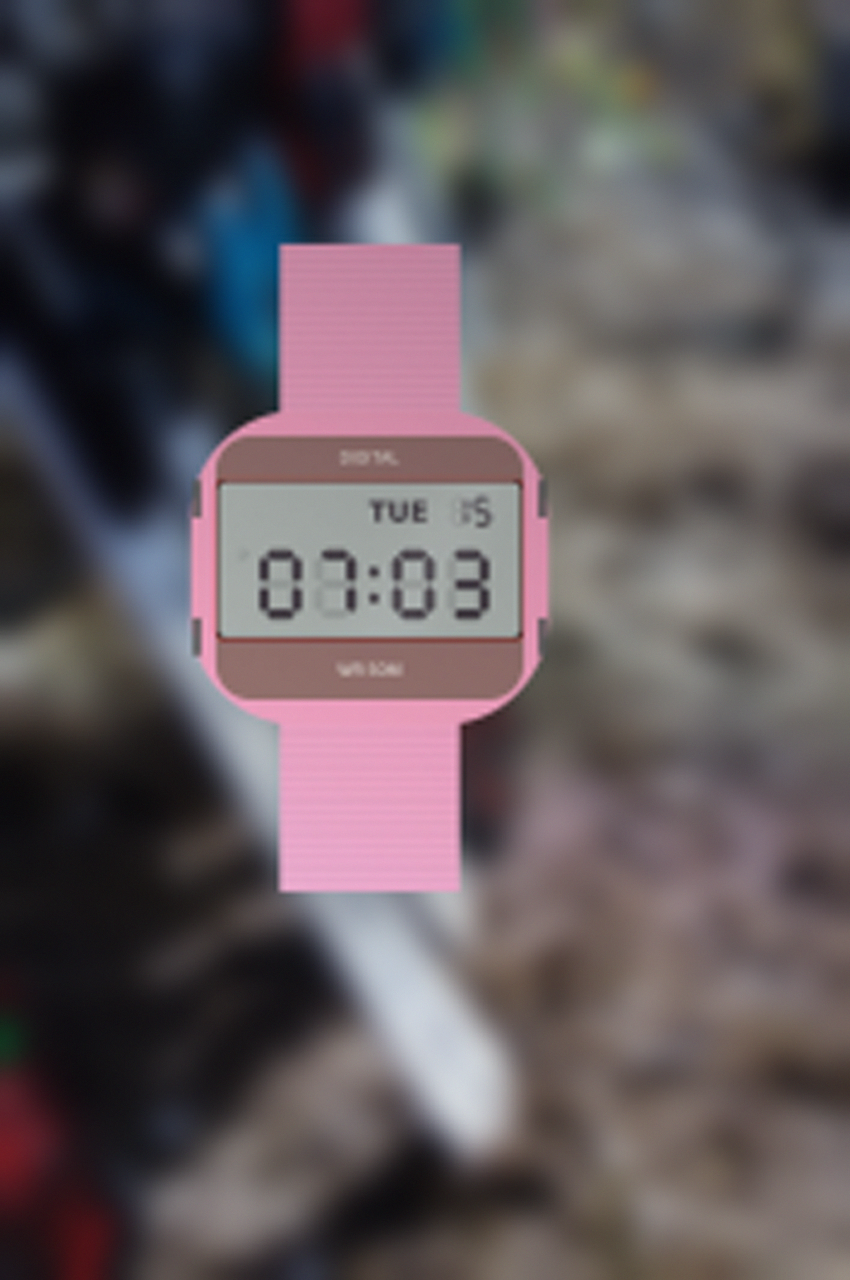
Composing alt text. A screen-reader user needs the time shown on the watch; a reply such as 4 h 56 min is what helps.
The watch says 7 h 03 min
